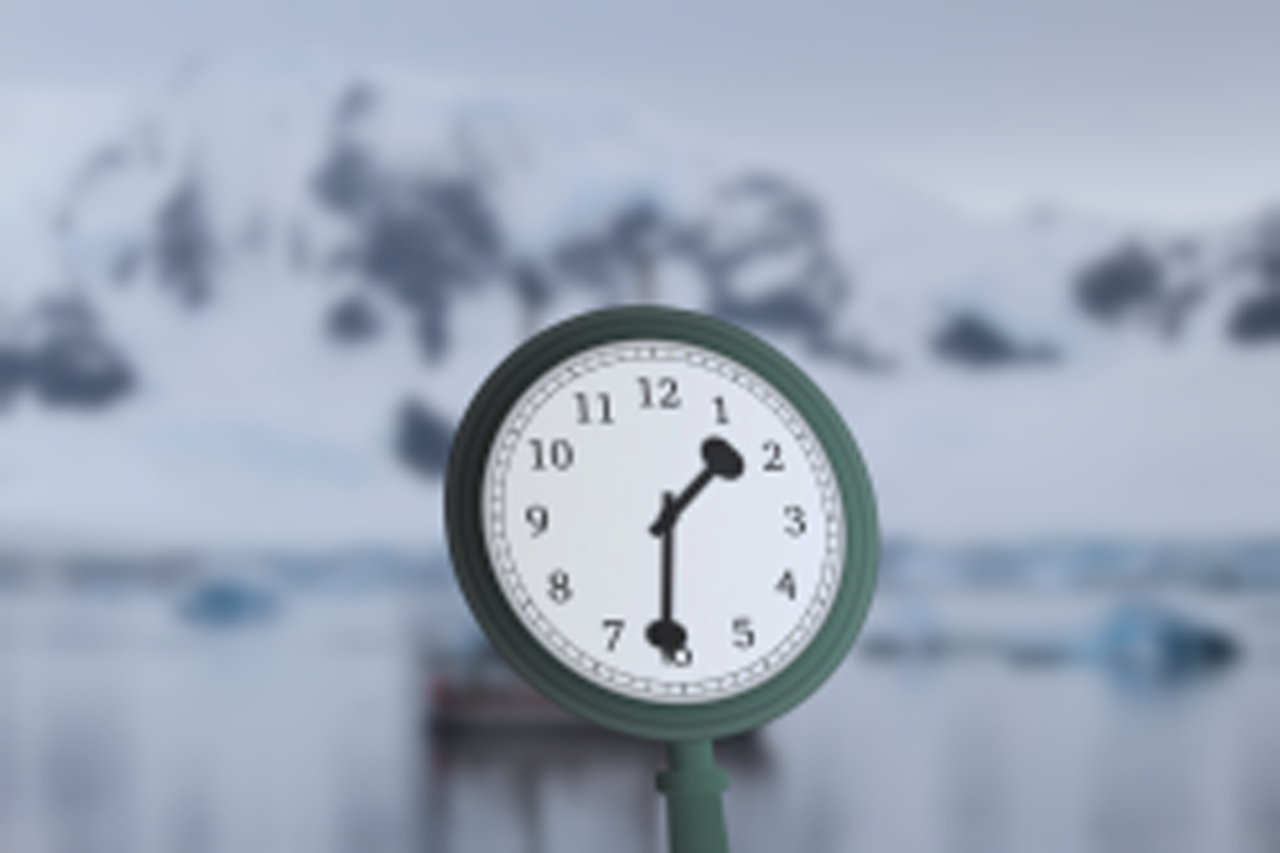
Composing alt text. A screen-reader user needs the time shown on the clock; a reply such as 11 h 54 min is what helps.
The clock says 1 h 31 min
